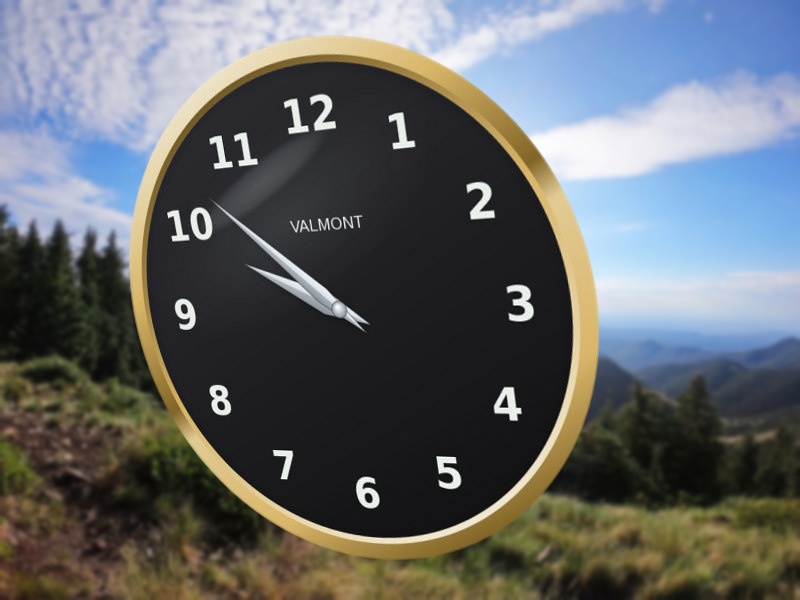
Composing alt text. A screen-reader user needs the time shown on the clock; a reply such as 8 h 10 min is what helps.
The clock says 9 h 52 min
